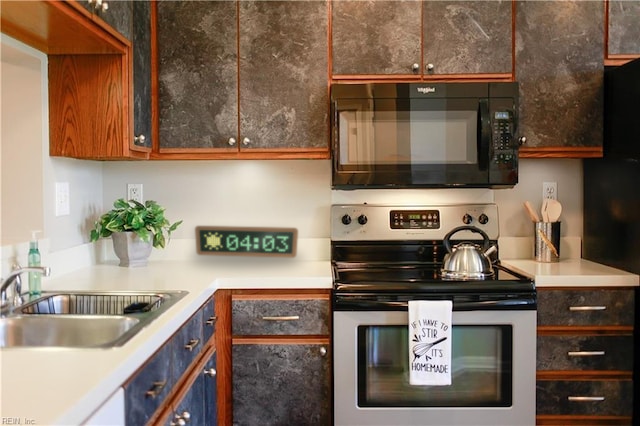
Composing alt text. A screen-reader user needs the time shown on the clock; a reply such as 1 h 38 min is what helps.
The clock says 4 h 03 min
